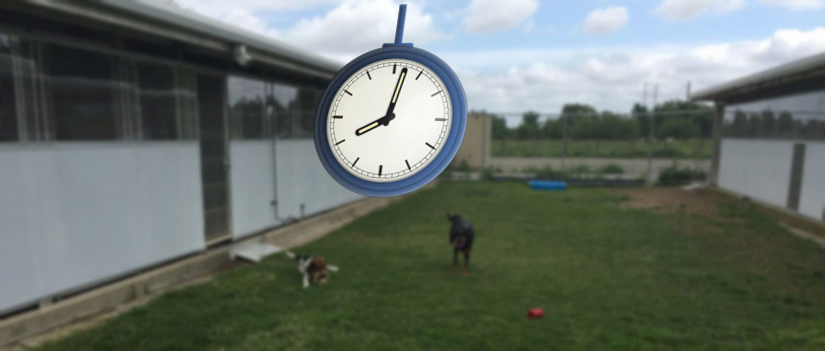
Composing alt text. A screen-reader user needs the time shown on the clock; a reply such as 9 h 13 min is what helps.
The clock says 8 h 02 min
